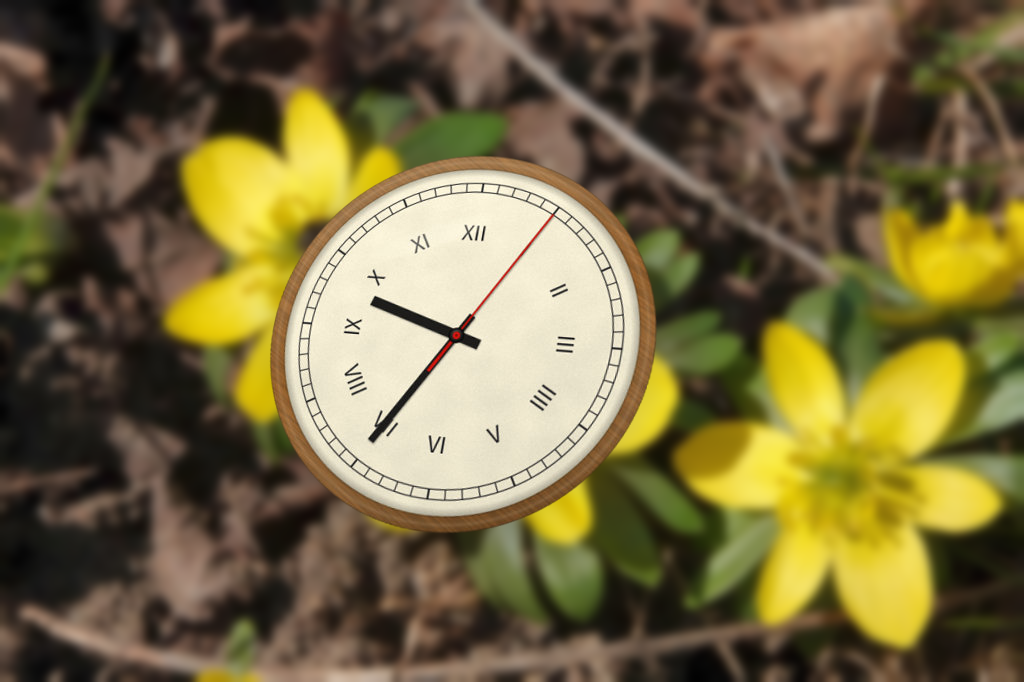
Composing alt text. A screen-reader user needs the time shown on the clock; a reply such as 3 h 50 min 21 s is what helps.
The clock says 9 h 35 min 05 s
